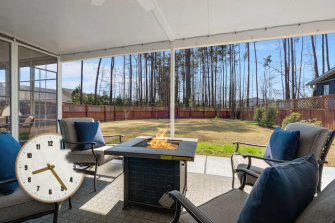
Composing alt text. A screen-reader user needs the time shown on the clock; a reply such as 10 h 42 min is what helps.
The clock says 8 h 24 min
